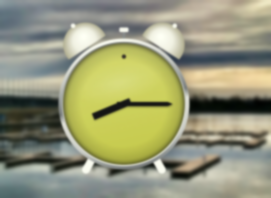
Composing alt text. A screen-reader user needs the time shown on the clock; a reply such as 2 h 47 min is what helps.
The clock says 8 h 15 min
